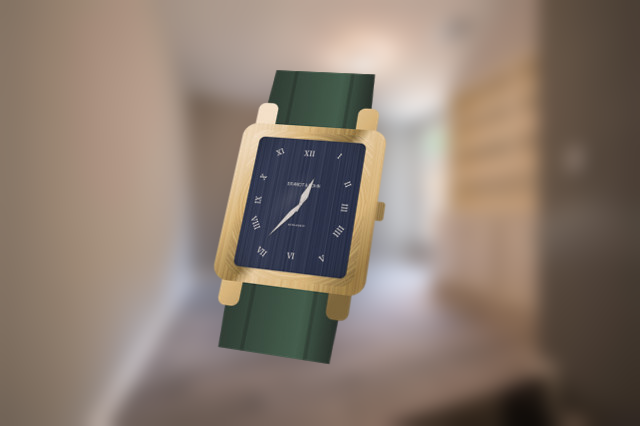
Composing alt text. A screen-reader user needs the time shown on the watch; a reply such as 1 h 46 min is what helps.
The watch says 12 h 36 min
